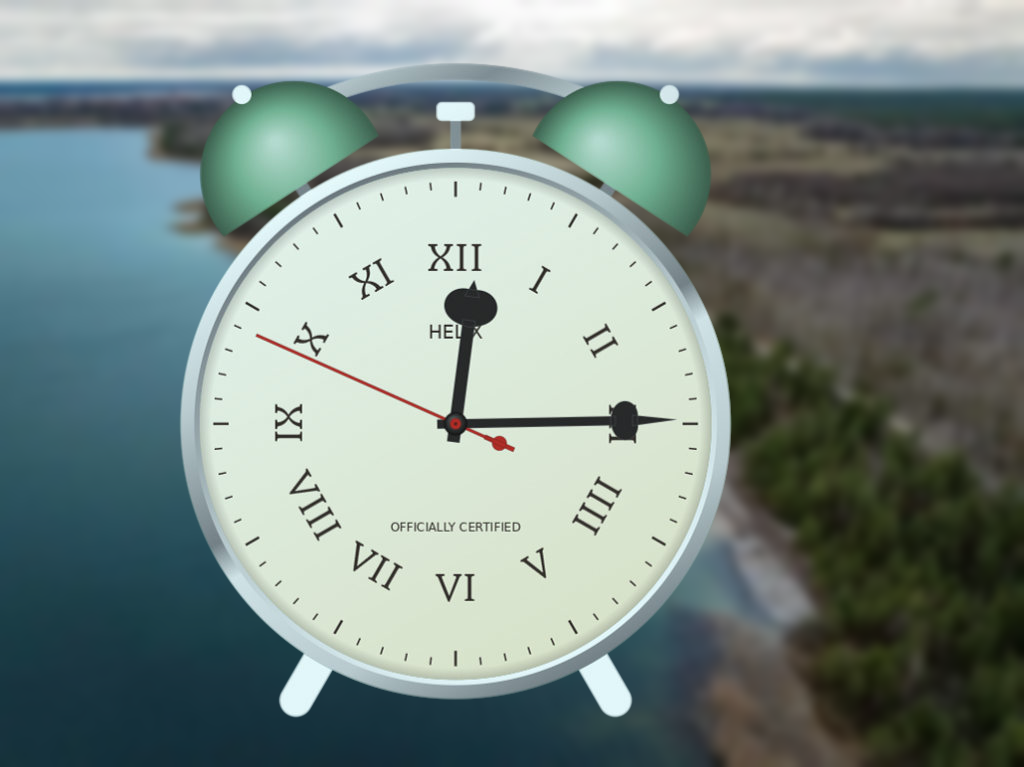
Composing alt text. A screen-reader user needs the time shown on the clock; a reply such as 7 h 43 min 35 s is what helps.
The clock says 12 h 14 min 49 s
